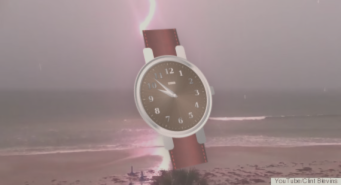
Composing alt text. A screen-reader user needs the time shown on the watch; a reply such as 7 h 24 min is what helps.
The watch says 9 h 53 min
